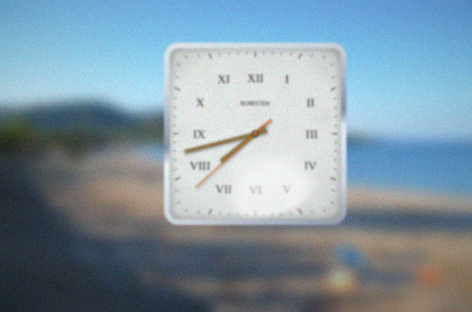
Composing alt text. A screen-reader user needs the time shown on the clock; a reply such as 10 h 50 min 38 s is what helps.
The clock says 7 h 42 min 38 s
